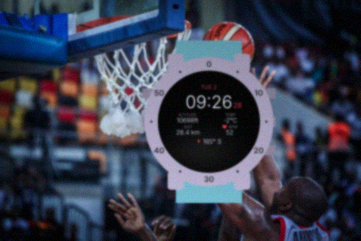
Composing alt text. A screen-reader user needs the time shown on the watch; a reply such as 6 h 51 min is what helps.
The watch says 9 h 26 min
